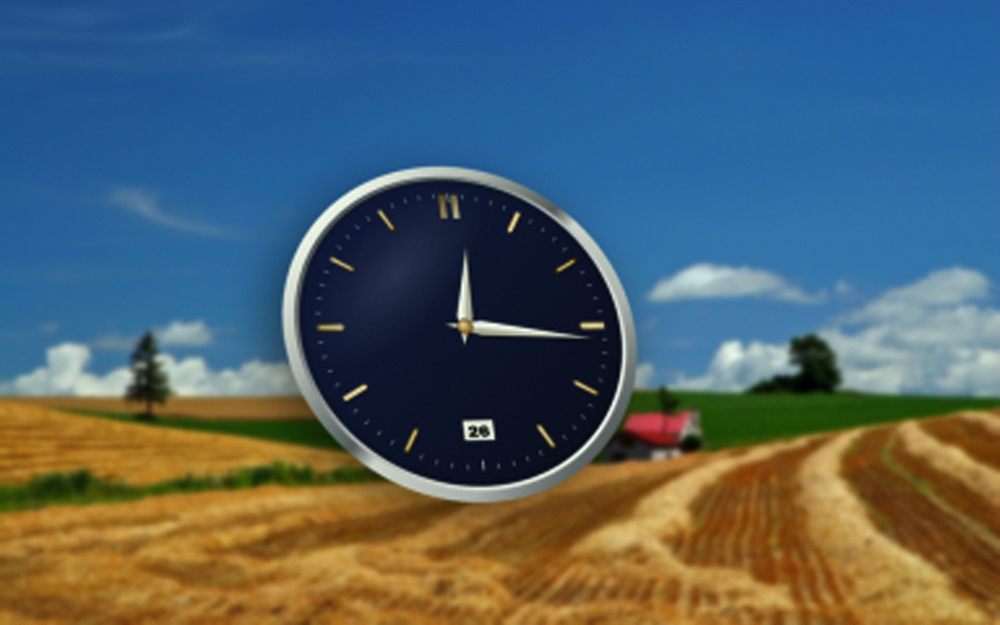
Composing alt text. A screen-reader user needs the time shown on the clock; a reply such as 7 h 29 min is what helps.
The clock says 12 h 16 min
